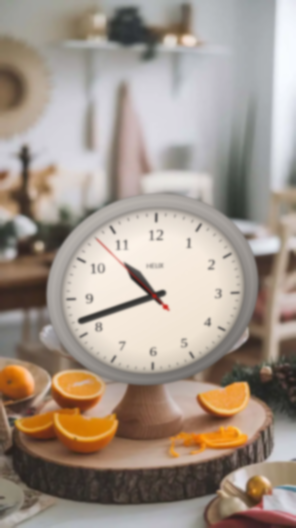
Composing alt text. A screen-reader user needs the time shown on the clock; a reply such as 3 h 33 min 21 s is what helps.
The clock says 10 h 41 min 53 s
